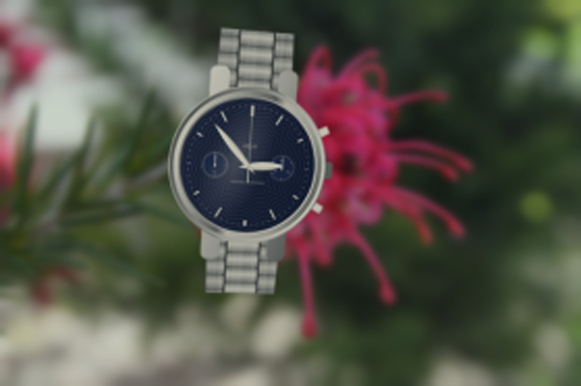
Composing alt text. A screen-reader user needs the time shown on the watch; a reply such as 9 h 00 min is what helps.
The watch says 2 h 53 min
